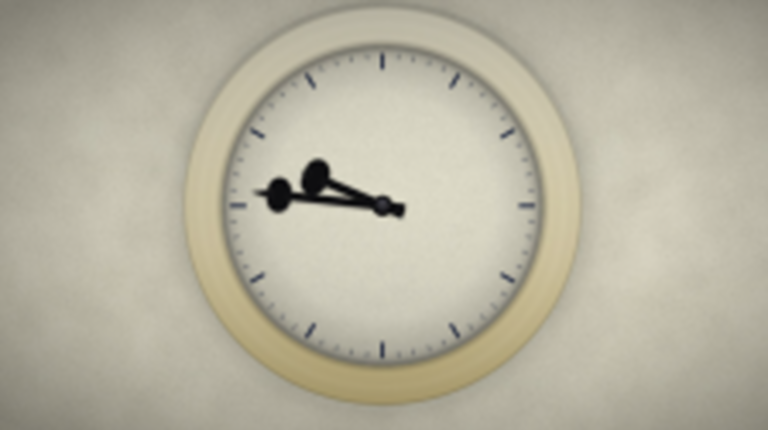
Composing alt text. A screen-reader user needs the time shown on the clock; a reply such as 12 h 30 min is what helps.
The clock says 9 h 46 min
